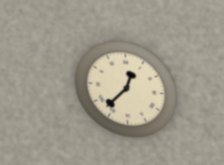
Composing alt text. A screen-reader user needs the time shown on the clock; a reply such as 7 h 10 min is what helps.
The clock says 12 h 37 min
